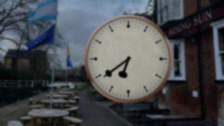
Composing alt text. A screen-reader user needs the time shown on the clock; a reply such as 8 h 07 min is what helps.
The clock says 6 h 39 min
